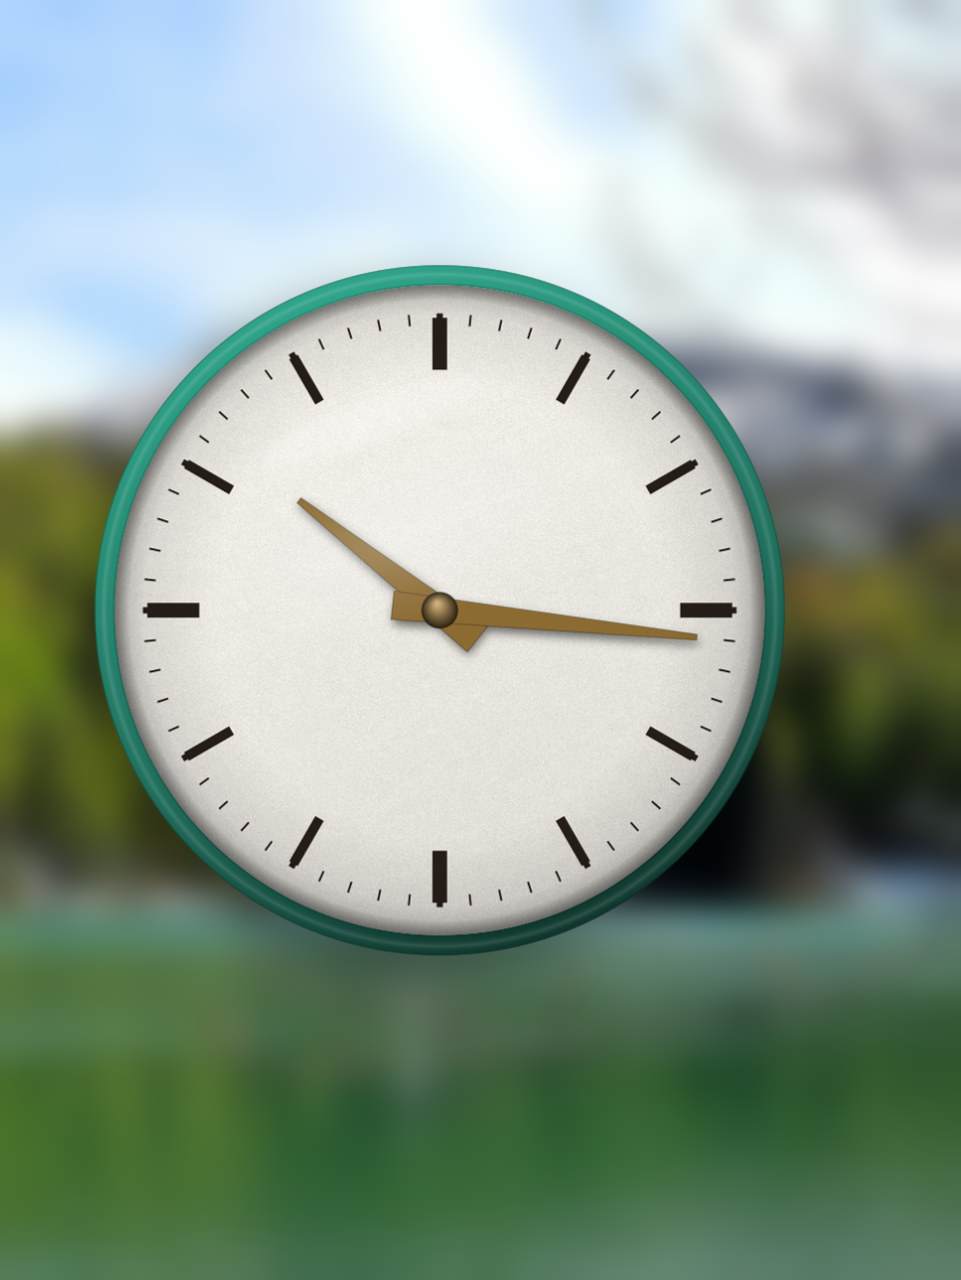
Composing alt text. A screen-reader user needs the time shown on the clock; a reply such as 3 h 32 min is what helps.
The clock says 10 h 16 min
